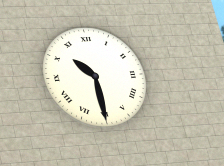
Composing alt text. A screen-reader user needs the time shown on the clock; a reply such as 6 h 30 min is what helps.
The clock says 10 h 30 min
